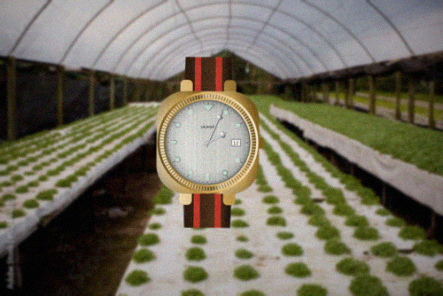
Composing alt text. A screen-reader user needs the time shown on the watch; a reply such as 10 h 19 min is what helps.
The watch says 2 h 04 min
